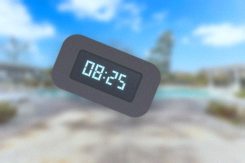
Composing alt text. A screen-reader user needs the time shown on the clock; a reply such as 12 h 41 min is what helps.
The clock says 8 h 25 min
